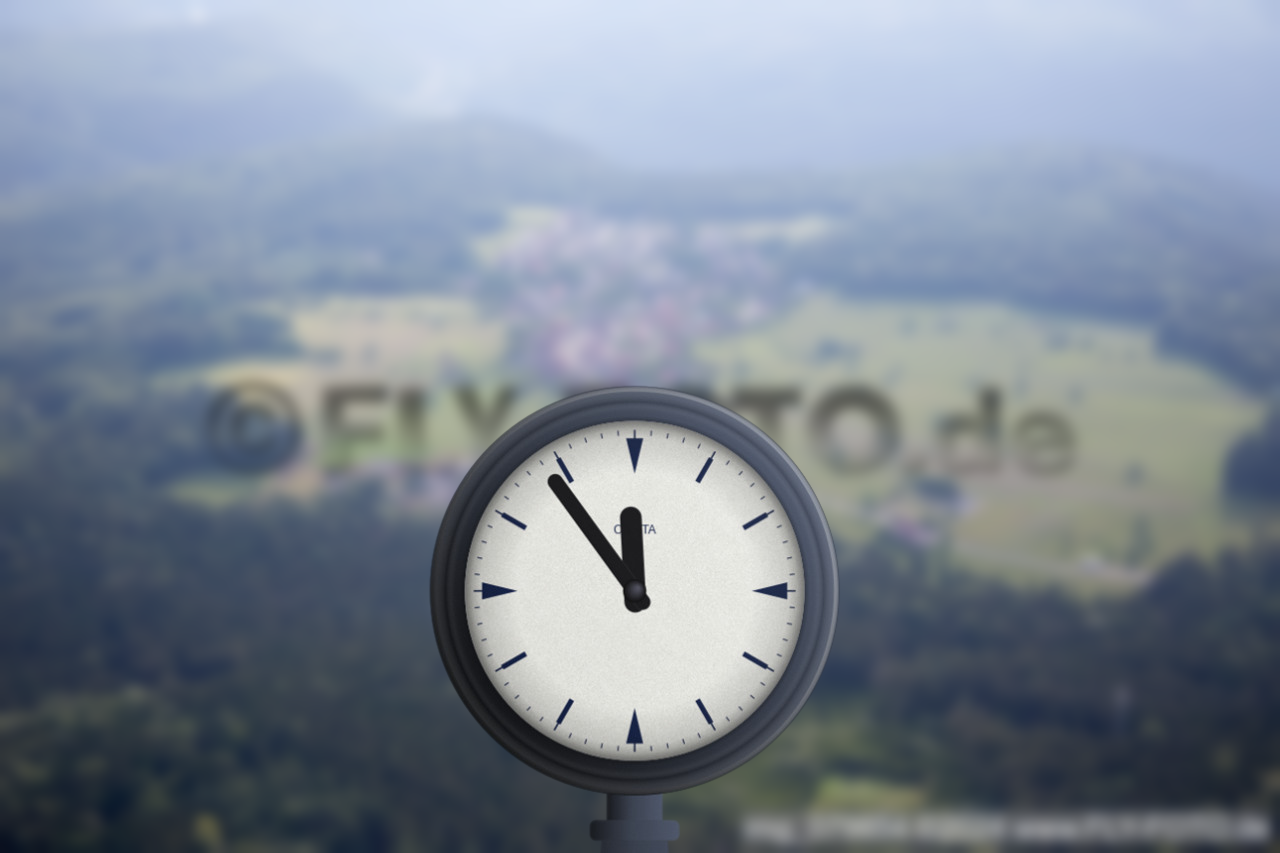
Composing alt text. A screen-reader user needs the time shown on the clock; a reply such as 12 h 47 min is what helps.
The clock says 11 h 54 min
